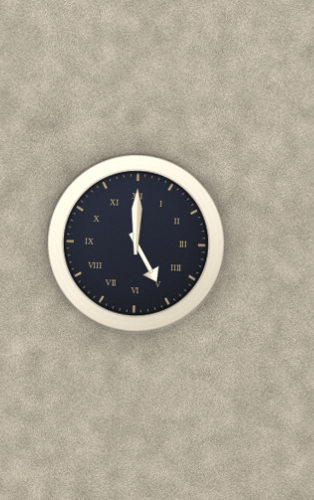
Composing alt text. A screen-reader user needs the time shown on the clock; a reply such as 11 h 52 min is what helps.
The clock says 5 h 00 min
